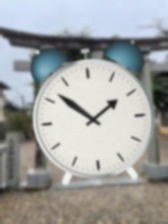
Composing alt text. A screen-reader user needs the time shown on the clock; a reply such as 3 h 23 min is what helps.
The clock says 1 h 52 min
